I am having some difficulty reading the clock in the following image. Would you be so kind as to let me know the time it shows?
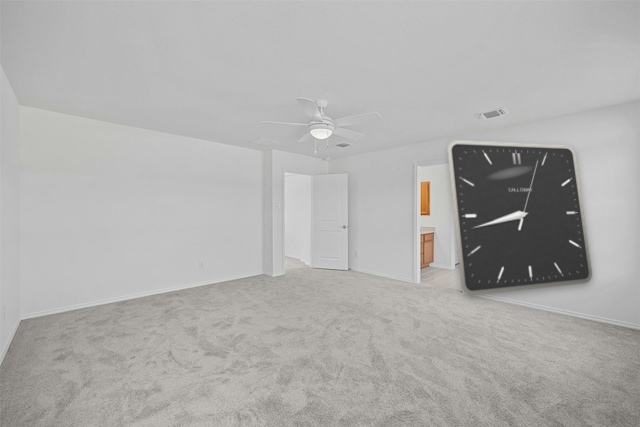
8:43:04
